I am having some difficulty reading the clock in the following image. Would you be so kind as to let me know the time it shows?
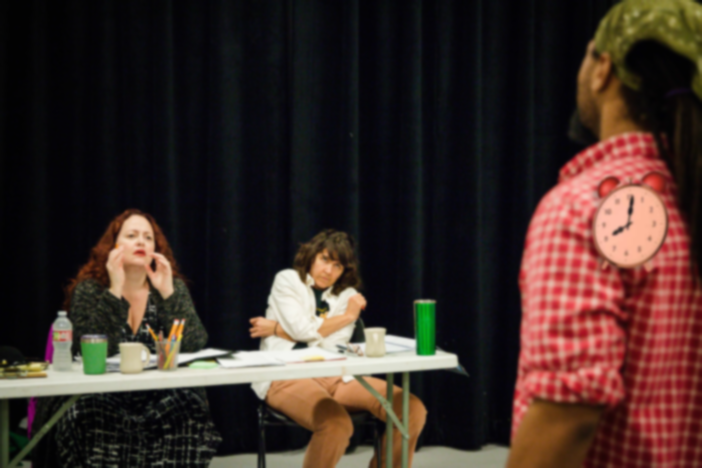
8:01
